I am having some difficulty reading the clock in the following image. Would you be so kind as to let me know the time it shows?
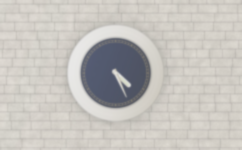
4:26
